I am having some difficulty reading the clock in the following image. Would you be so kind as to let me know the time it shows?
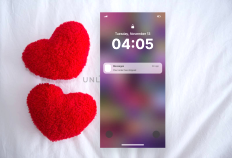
4:05
